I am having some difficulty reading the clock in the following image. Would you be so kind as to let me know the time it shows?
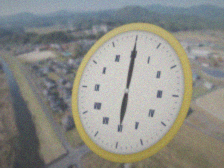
6:00
